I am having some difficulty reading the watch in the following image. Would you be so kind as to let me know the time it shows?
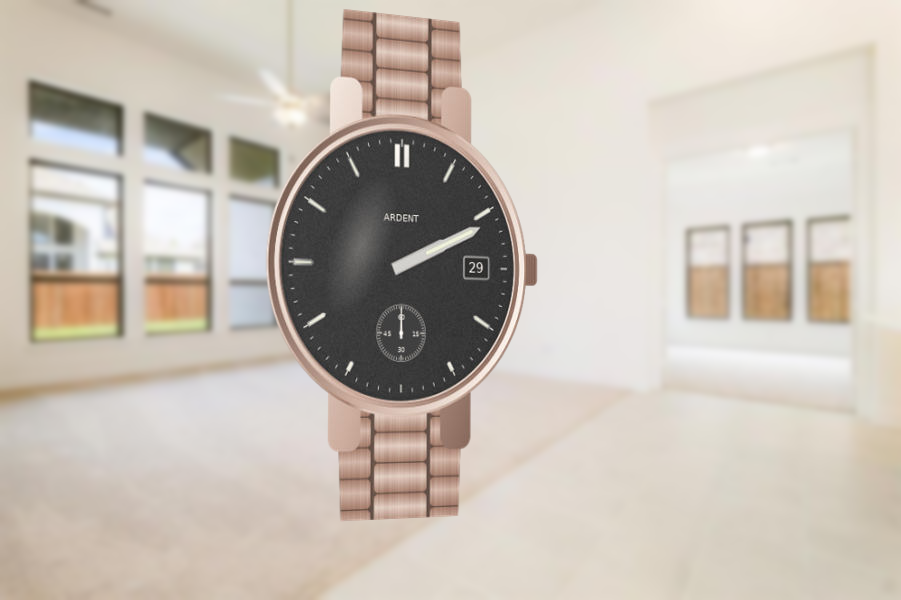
2:11
